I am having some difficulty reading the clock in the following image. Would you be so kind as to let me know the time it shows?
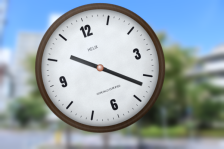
10:22
